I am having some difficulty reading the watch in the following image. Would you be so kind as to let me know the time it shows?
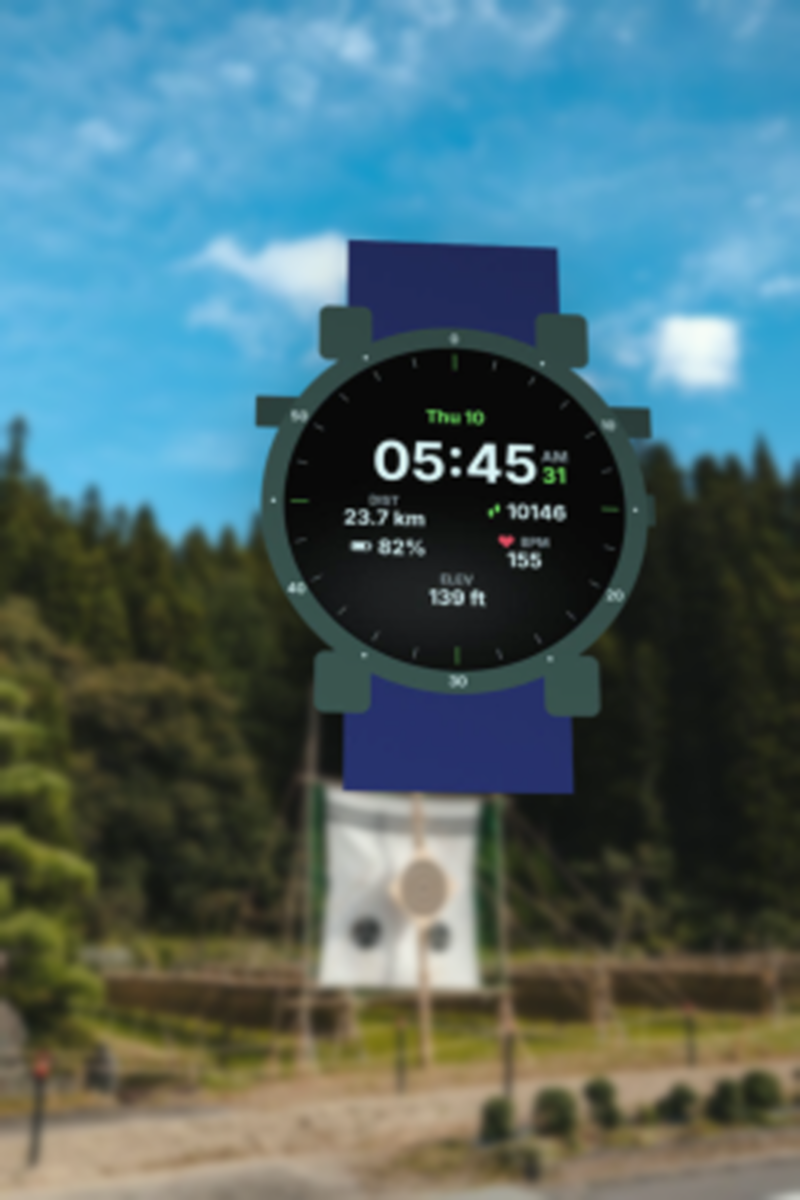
5:45
